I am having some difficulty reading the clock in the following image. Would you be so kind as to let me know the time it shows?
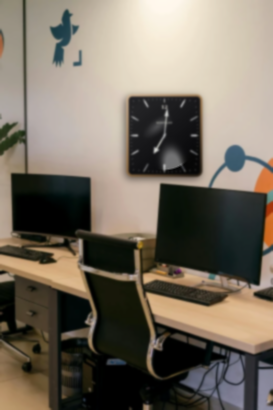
7:01
